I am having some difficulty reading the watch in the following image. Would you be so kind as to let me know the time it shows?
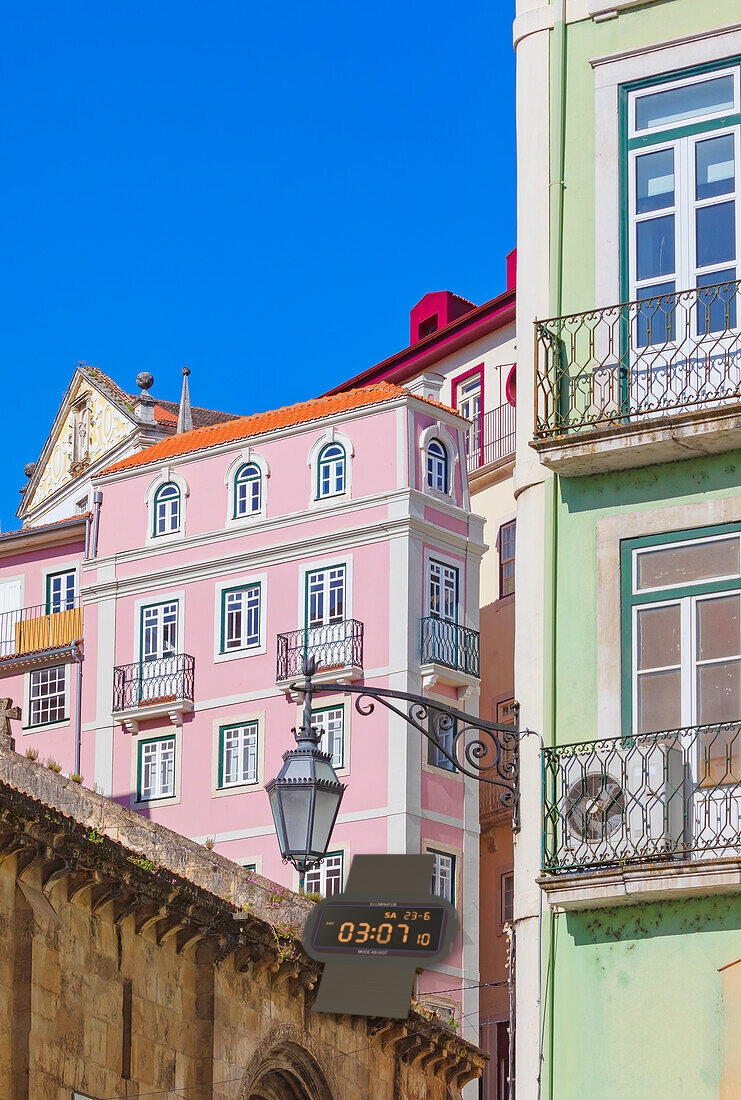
3:07:10
